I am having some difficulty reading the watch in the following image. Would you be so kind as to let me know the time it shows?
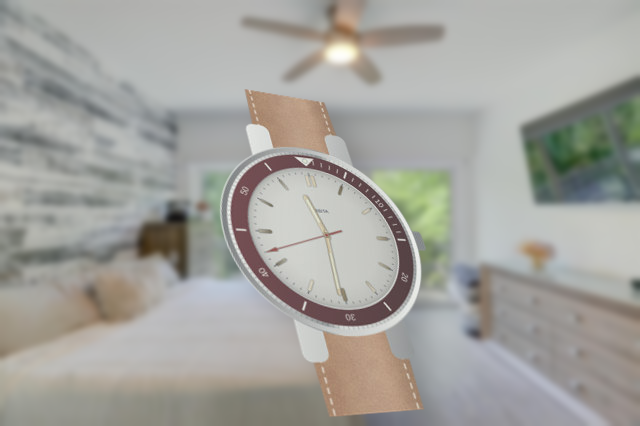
11:30:42
